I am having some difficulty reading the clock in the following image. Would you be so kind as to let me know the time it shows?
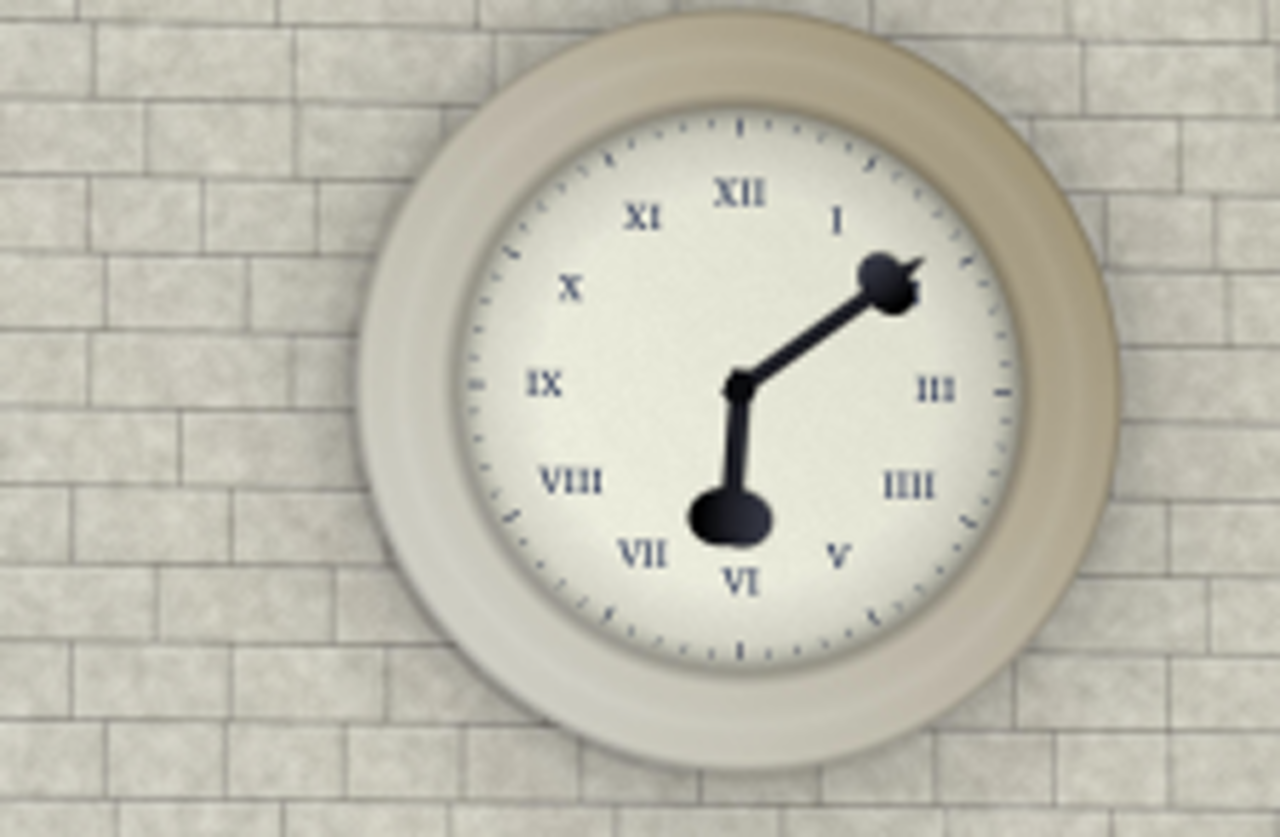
6:09
